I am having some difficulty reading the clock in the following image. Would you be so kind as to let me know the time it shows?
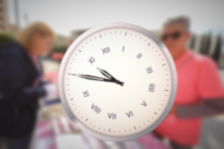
10:50
